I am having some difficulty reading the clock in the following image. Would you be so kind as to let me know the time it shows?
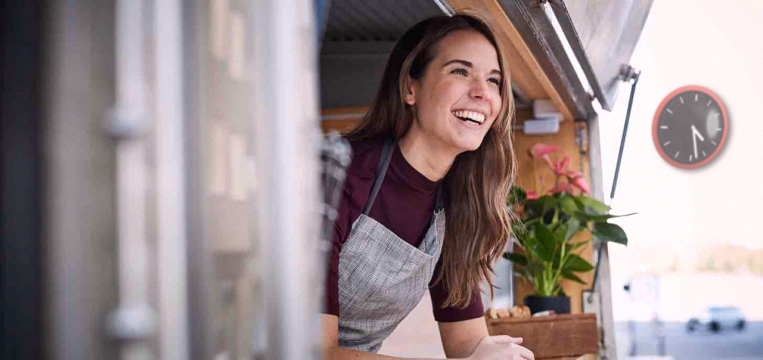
4:28
